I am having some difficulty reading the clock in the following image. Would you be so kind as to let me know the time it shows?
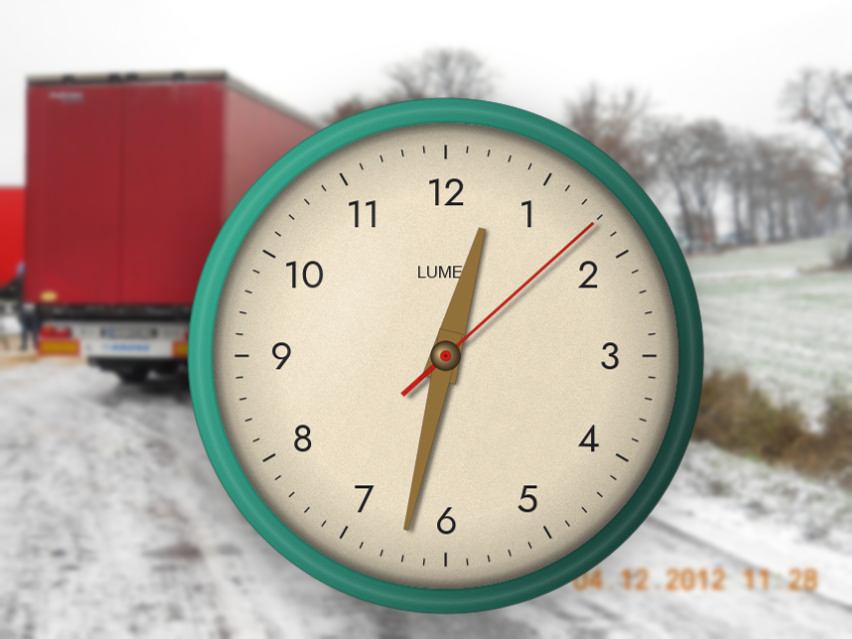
12:32:08
